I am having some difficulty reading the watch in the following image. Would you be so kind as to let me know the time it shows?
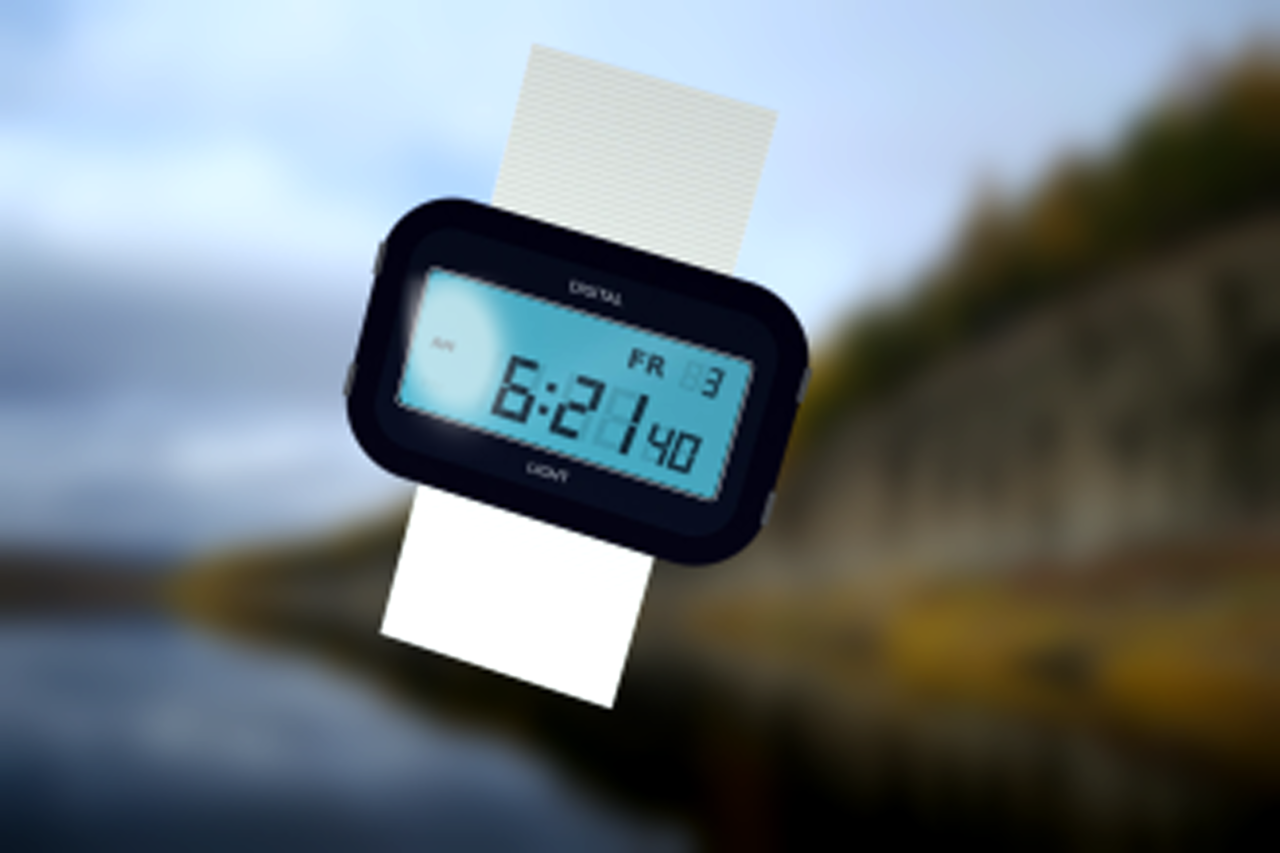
6:21:40
